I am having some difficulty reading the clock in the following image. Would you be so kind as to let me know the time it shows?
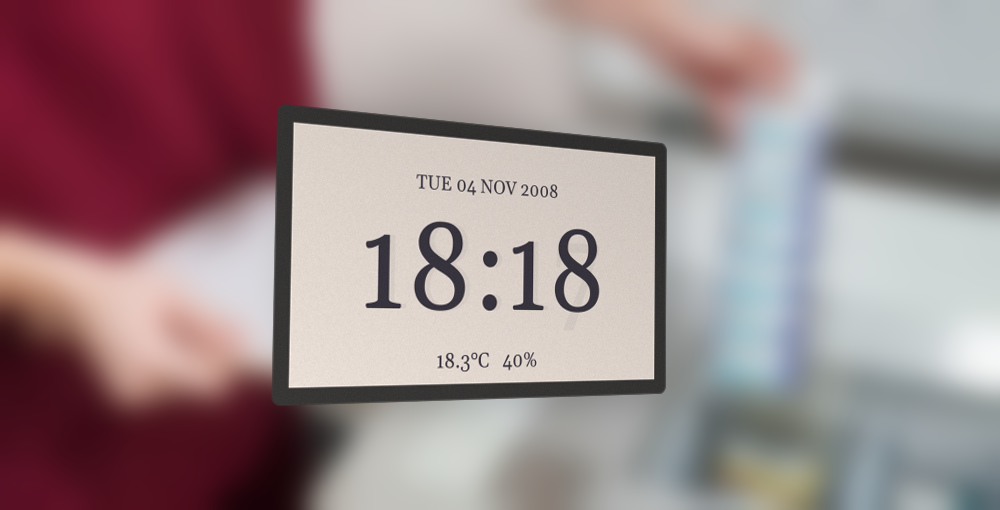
18:18
